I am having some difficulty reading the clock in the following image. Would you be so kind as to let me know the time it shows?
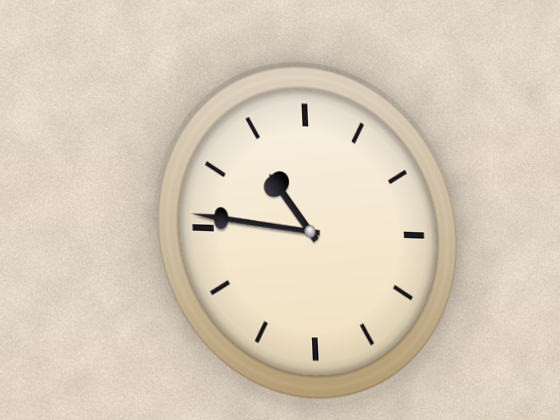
10:46
